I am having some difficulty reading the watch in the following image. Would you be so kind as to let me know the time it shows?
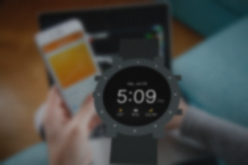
5:09
